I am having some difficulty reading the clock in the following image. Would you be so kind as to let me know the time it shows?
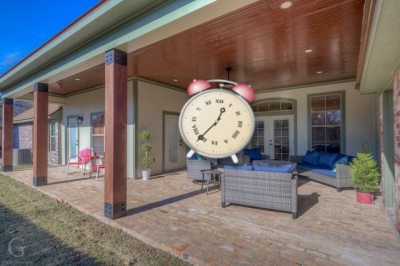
12:36
